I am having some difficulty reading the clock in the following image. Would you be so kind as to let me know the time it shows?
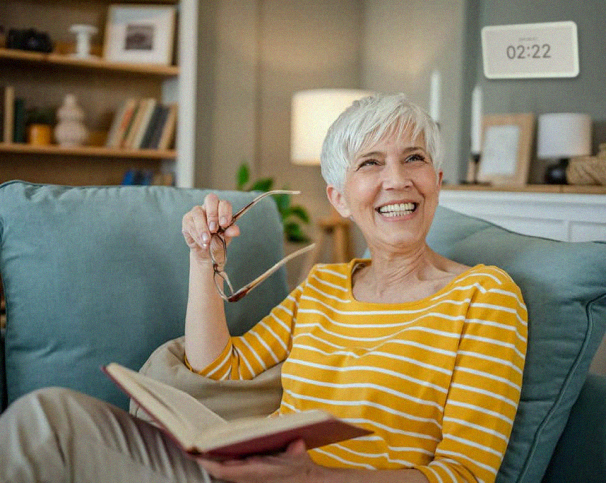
2:22
